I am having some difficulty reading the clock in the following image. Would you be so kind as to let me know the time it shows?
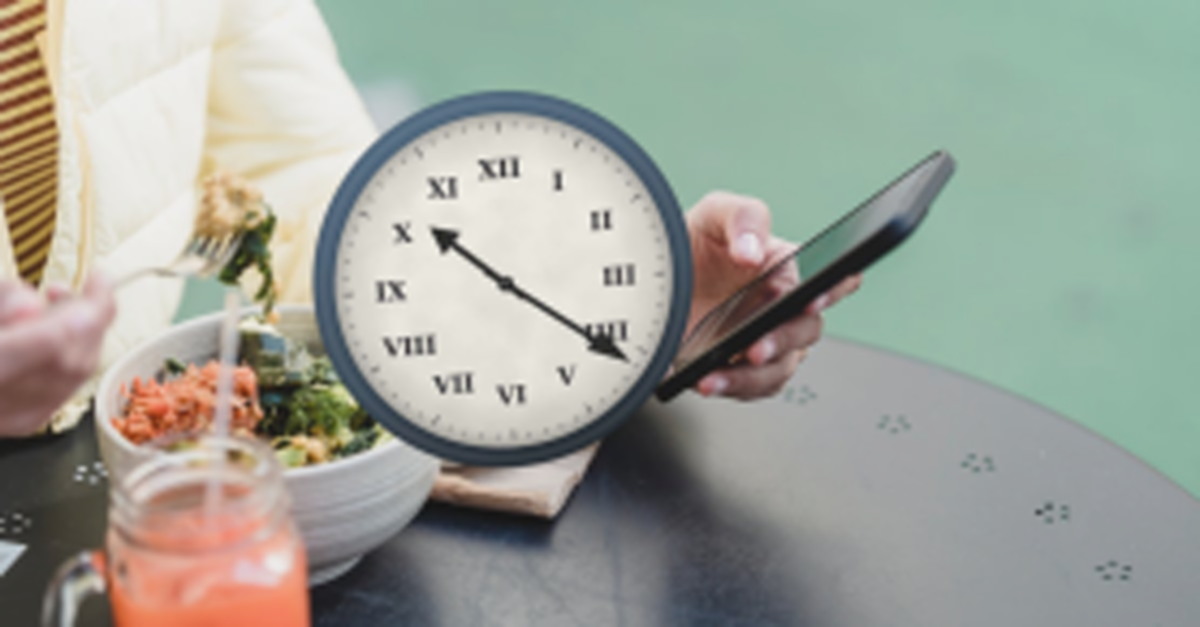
10:21
